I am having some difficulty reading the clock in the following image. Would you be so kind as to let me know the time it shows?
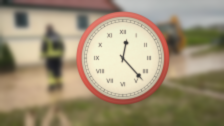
12:23
